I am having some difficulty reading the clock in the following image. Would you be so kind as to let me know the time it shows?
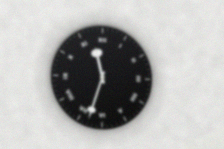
11:33
